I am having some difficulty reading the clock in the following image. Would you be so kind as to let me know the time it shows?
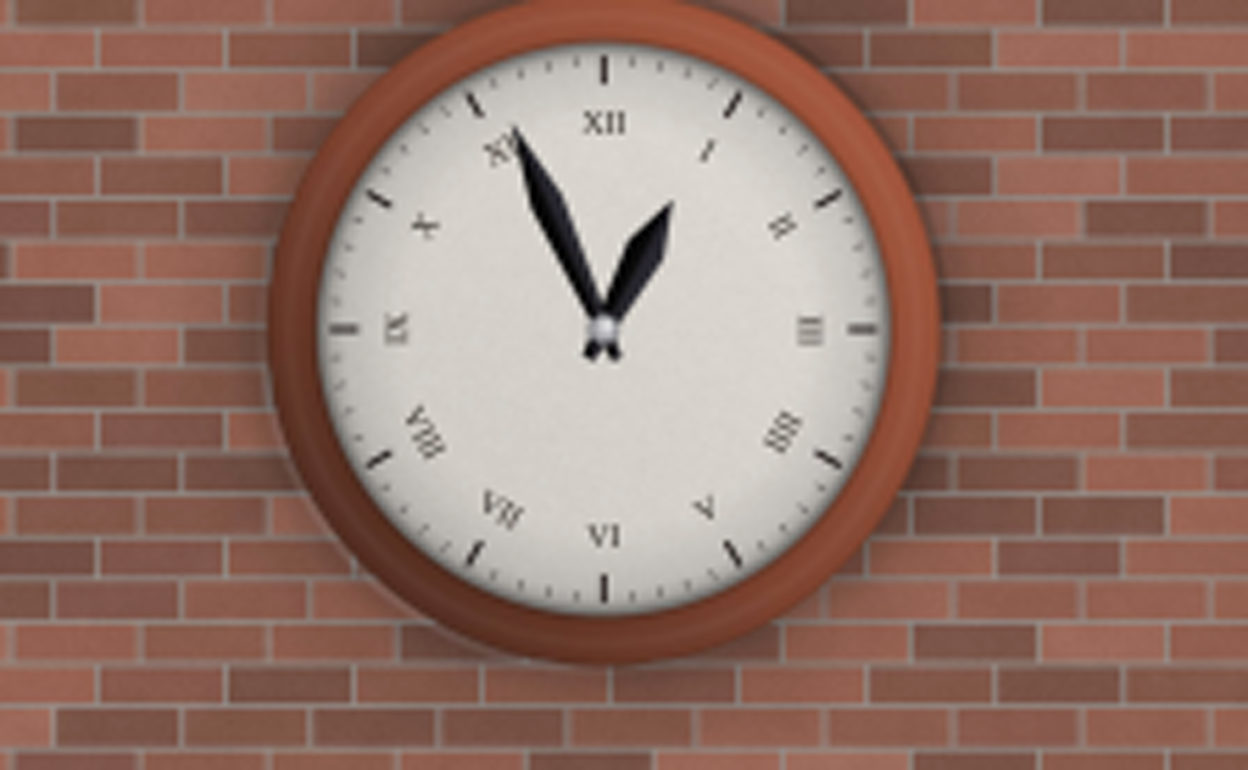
12:56
